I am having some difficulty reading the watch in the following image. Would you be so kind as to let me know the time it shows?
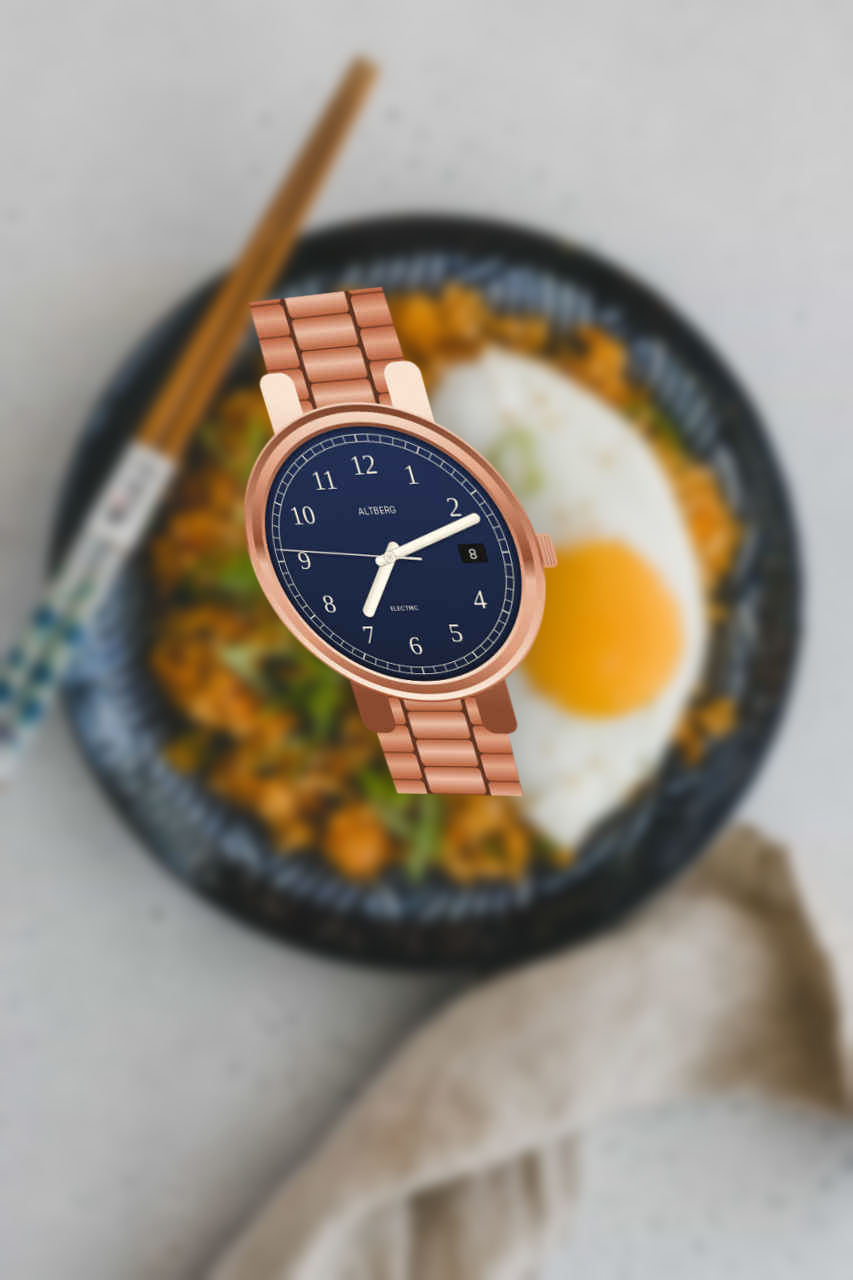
7:11:46
